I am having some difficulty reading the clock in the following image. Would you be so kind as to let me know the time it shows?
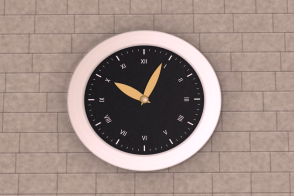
10:04
